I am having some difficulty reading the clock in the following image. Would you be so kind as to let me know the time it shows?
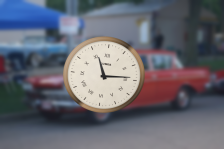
11:14
